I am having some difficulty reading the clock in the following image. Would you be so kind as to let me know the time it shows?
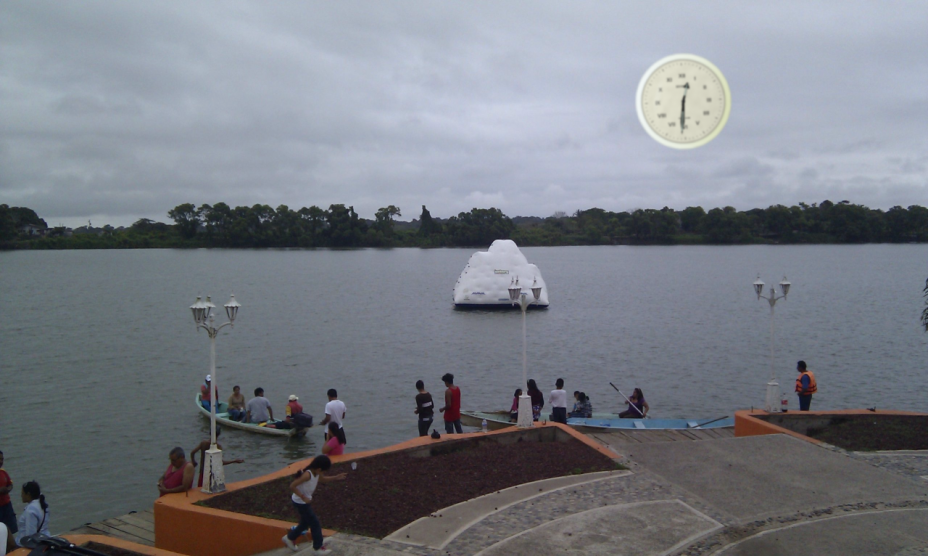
12:31
